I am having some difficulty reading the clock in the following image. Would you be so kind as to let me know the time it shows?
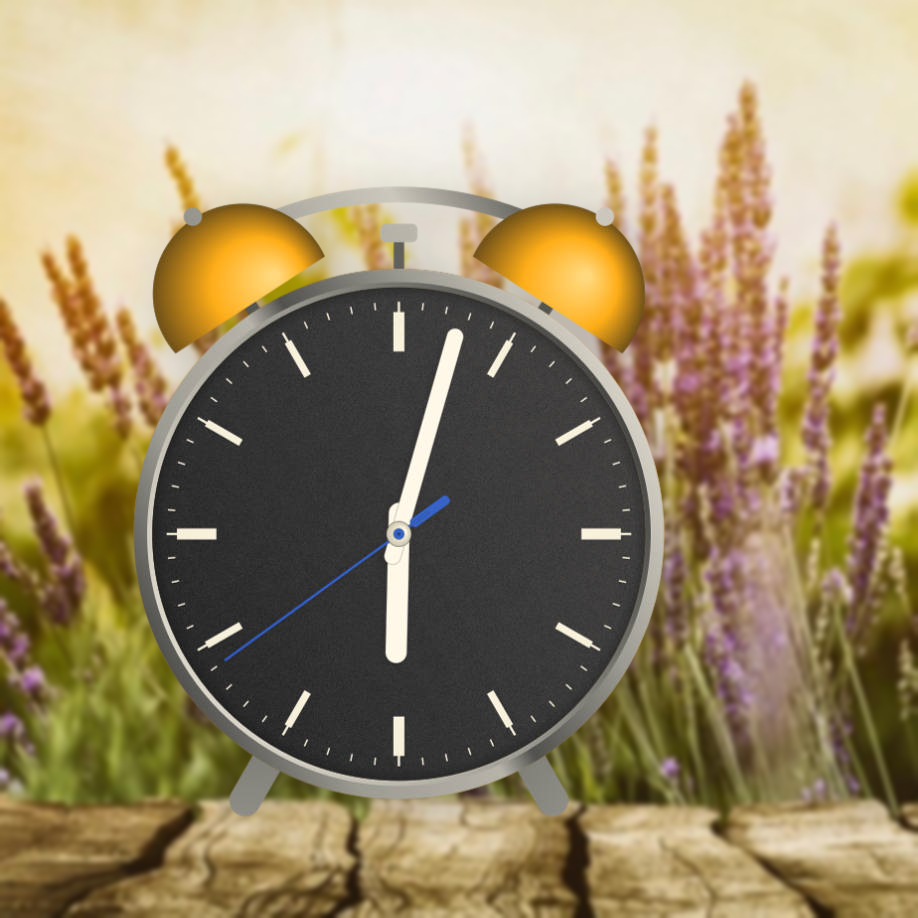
6:02:39
